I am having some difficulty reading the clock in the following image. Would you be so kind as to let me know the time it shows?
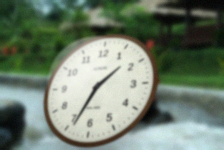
1:34
